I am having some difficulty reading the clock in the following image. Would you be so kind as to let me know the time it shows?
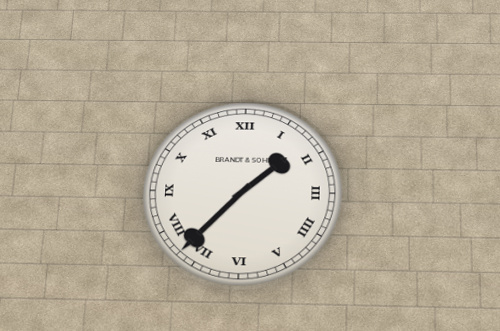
1:37
